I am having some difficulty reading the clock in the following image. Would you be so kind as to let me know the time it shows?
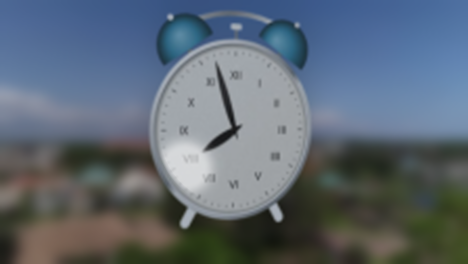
7:57
